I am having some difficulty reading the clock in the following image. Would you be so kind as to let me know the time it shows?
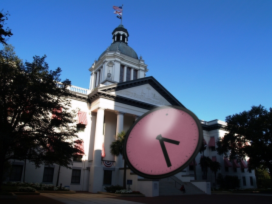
3:25
